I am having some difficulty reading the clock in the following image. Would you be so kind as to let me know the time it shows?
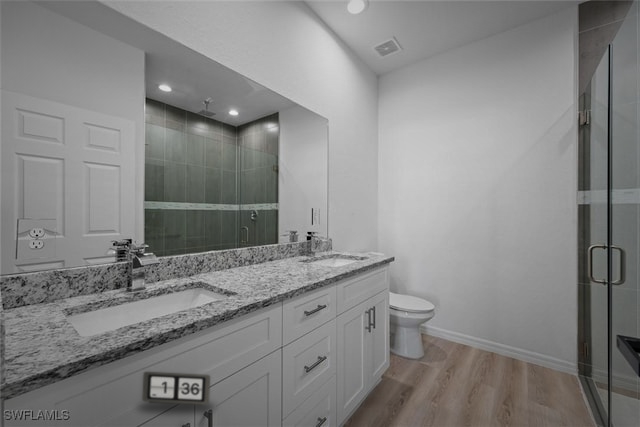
1:36
